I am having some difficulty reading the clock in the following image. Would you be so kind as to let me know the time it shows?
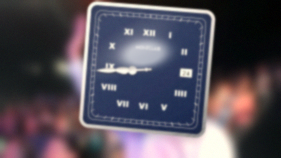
8:44
